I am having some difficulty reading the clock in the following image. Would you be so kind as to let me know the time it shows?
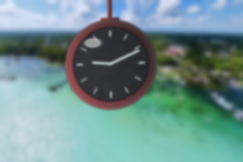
9:11
